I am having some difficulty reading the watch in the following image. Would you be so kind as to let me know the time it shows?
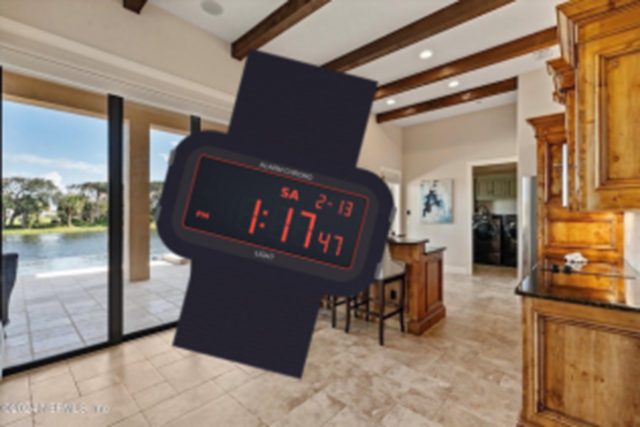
1:17:47
